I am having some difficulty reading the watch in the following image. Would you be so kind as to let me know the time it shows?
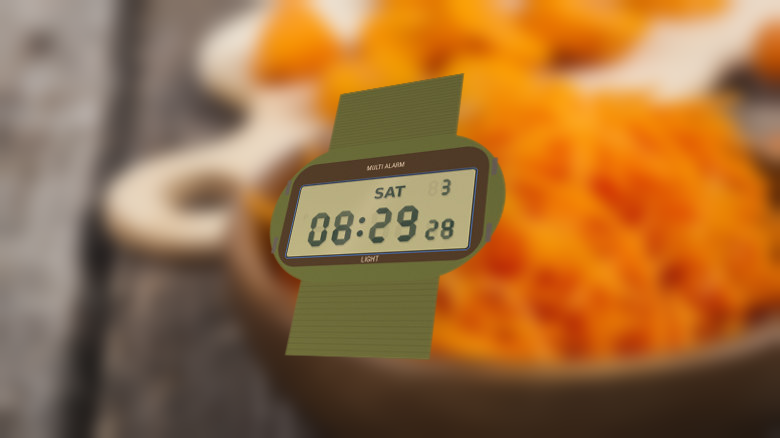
8:29:28
